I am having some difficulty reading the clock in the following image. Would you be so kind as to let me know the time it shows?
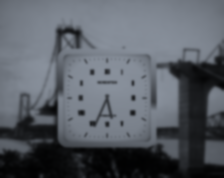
5:34
